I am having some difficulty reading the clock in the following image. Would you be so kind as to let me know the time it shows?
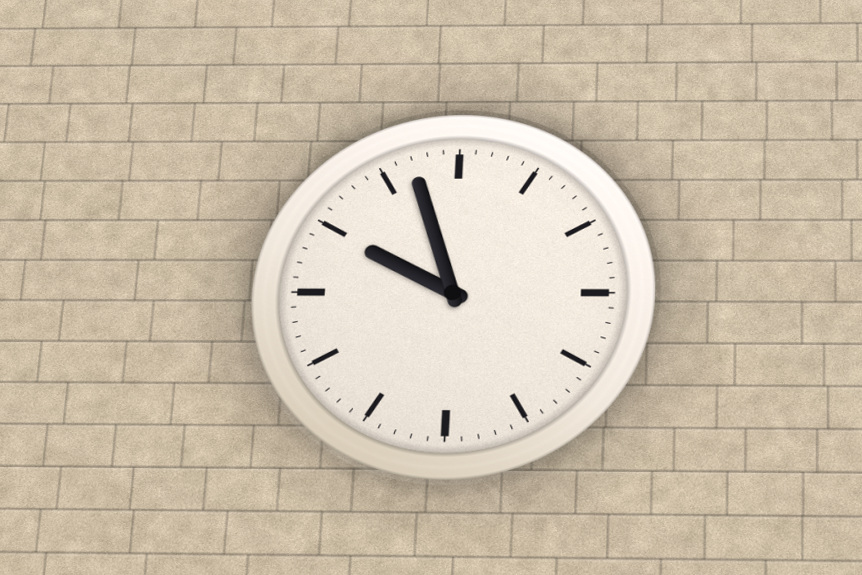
9:57
